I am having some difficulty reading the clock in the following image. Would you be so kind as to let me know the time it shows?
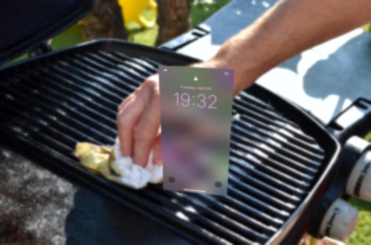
19:32
